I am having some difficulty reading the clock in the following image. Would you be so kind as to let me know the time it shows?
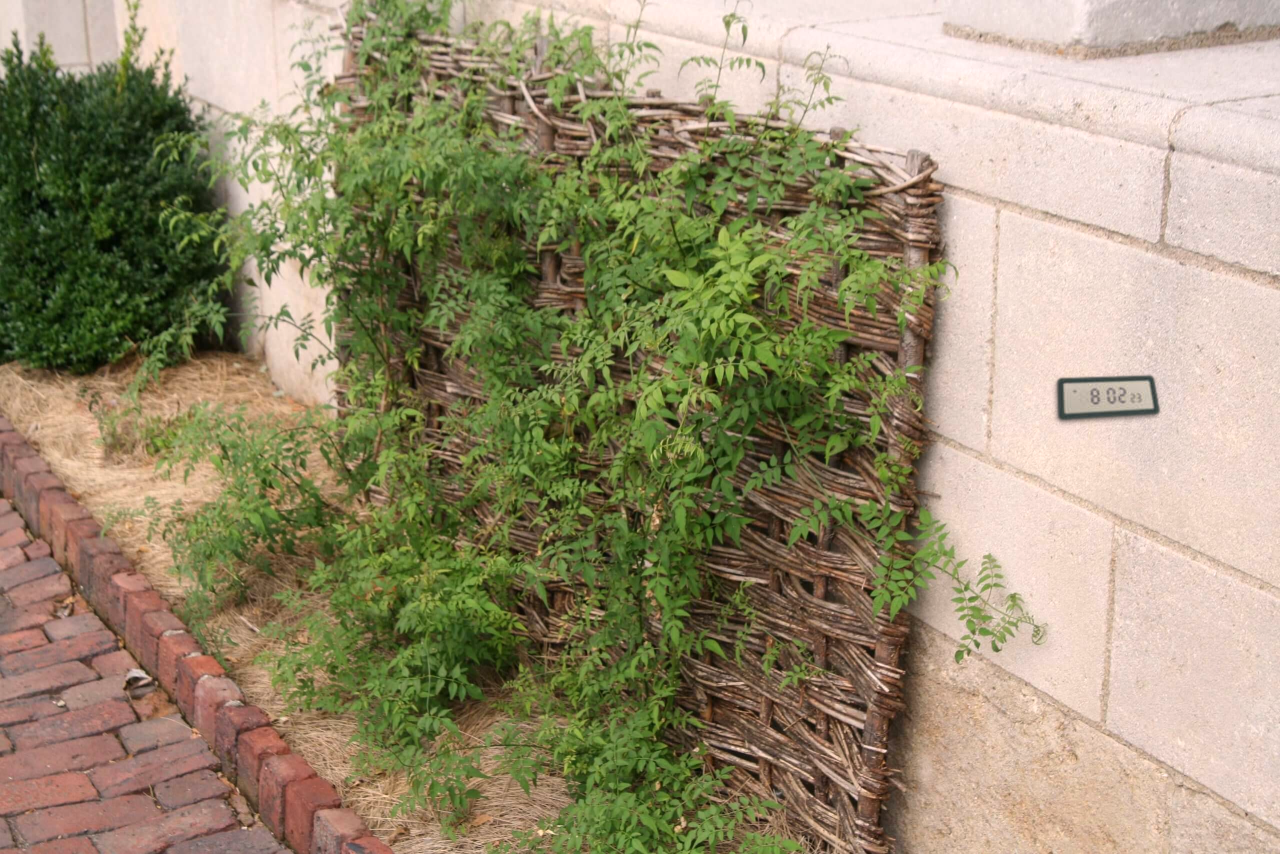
8:02
